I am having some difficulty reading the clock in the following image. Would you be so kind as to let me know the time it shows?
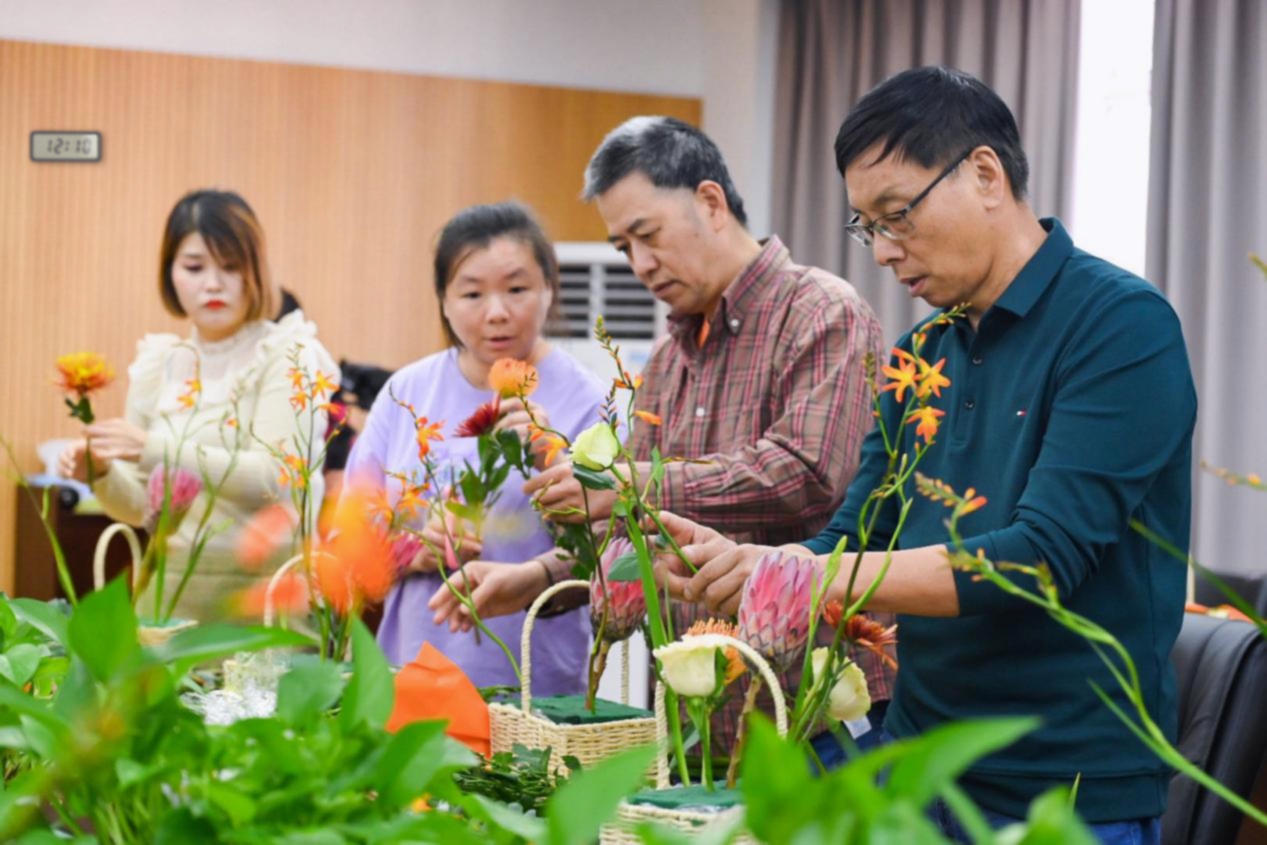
12:10
